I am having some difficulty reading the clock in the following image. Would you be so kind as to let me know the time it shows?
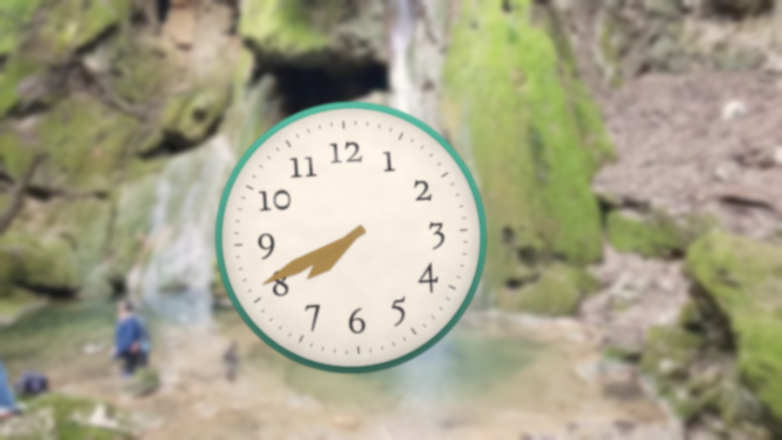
7:41
